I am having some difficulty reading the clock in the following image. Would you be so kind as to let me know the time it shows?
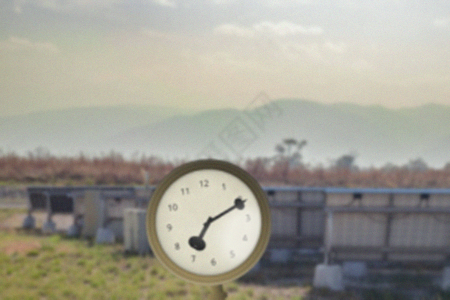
7:11
